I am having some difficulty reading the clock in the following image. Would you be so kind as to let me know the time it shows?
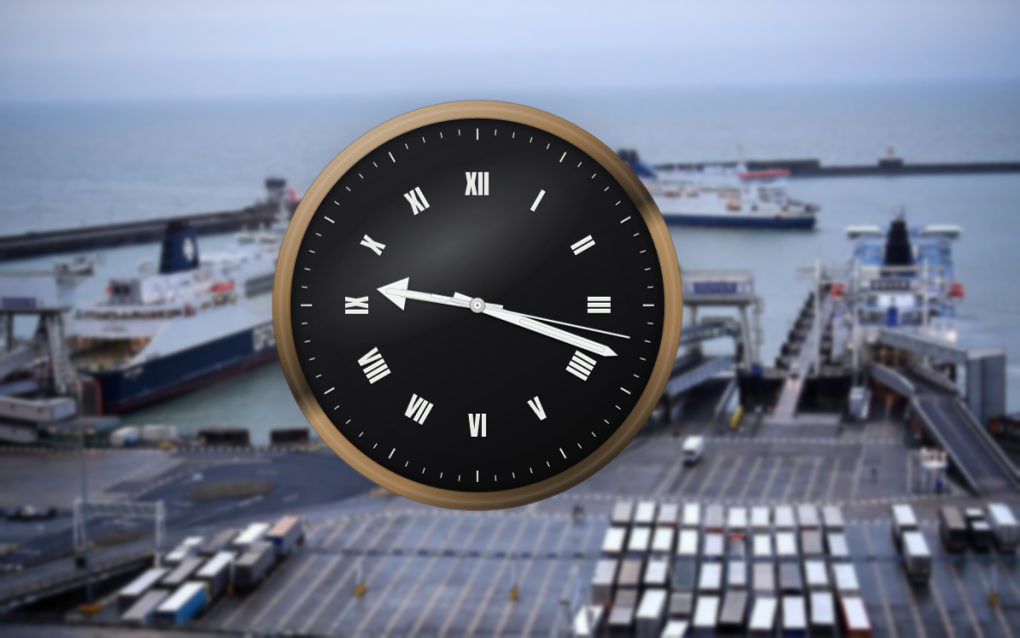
9:18:17
